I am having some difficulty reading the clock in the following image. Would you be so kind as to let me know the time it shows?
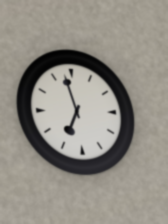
6:58
